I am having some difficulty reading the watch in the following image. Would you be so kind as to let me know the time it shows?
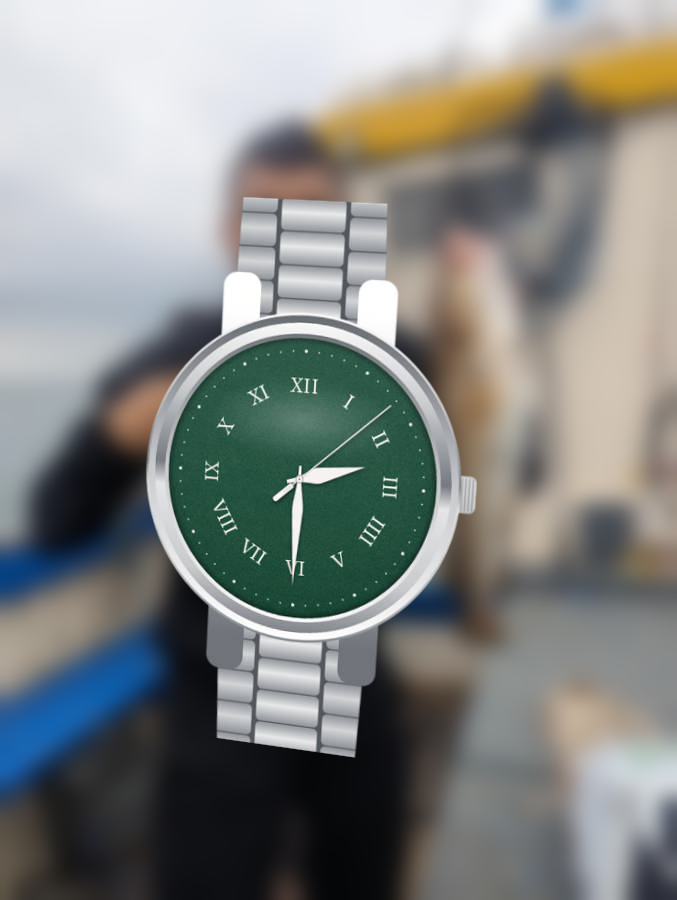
2:30:08
